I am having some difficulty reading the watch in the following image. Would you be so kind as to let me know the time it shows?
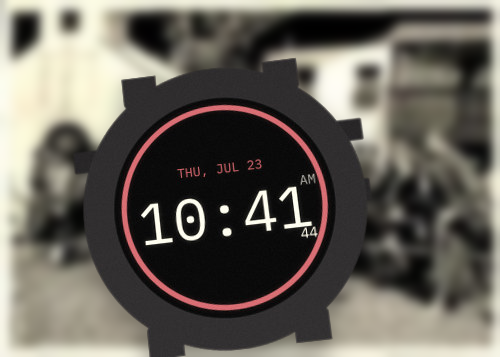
10:41:44
